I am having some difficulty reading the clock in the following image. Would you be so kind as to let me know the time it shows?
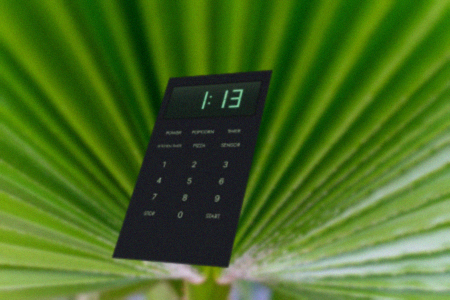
1:13
